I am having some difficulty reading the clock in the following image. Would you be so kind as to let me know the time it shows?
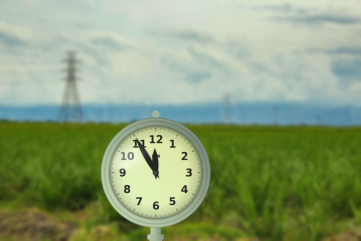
11:55
